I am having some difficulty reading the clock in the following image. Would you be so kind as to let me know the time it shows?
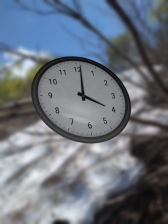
4:01
